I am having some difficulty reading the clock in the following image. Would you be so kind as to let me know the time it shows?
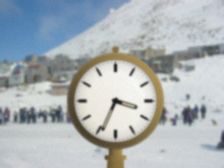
3:34
